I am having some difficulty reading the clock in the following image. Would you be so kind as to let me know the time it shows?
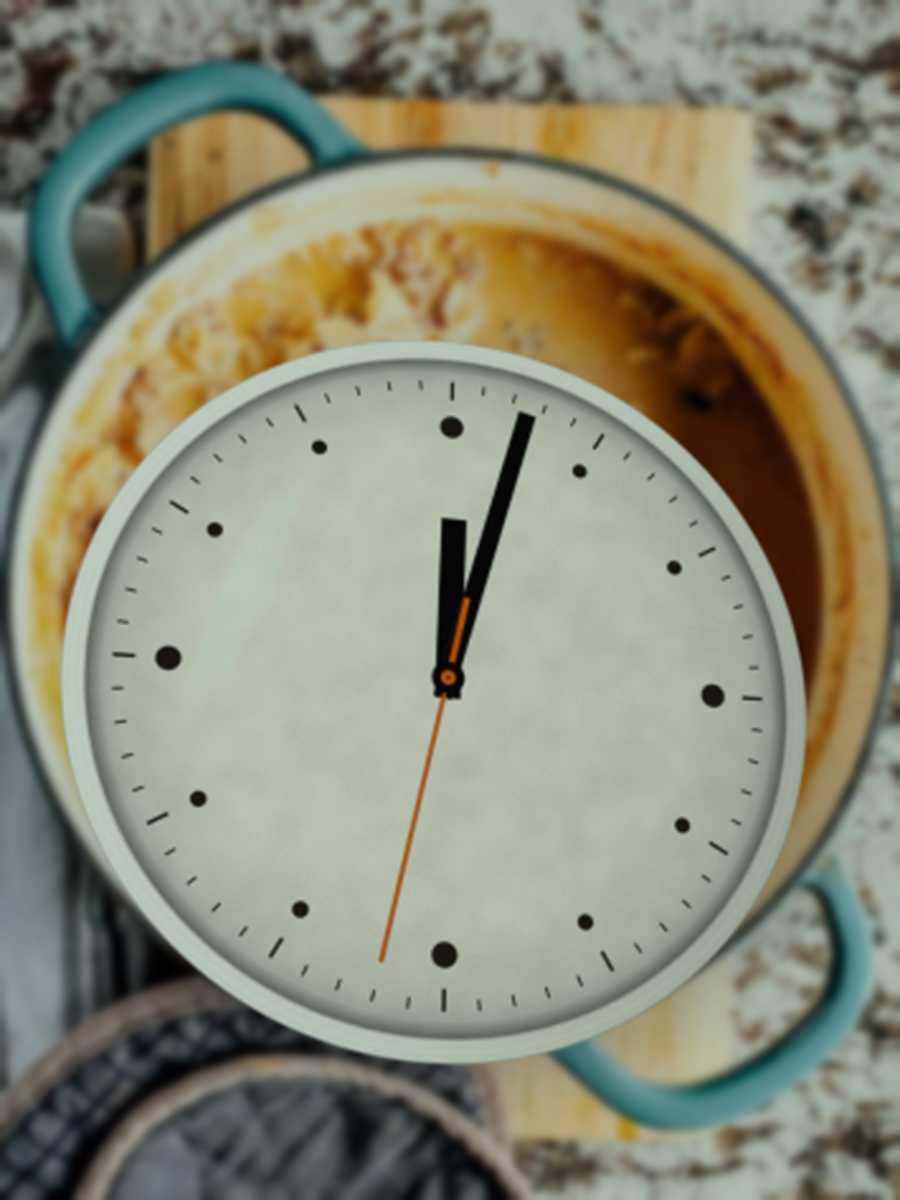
12:02:32
